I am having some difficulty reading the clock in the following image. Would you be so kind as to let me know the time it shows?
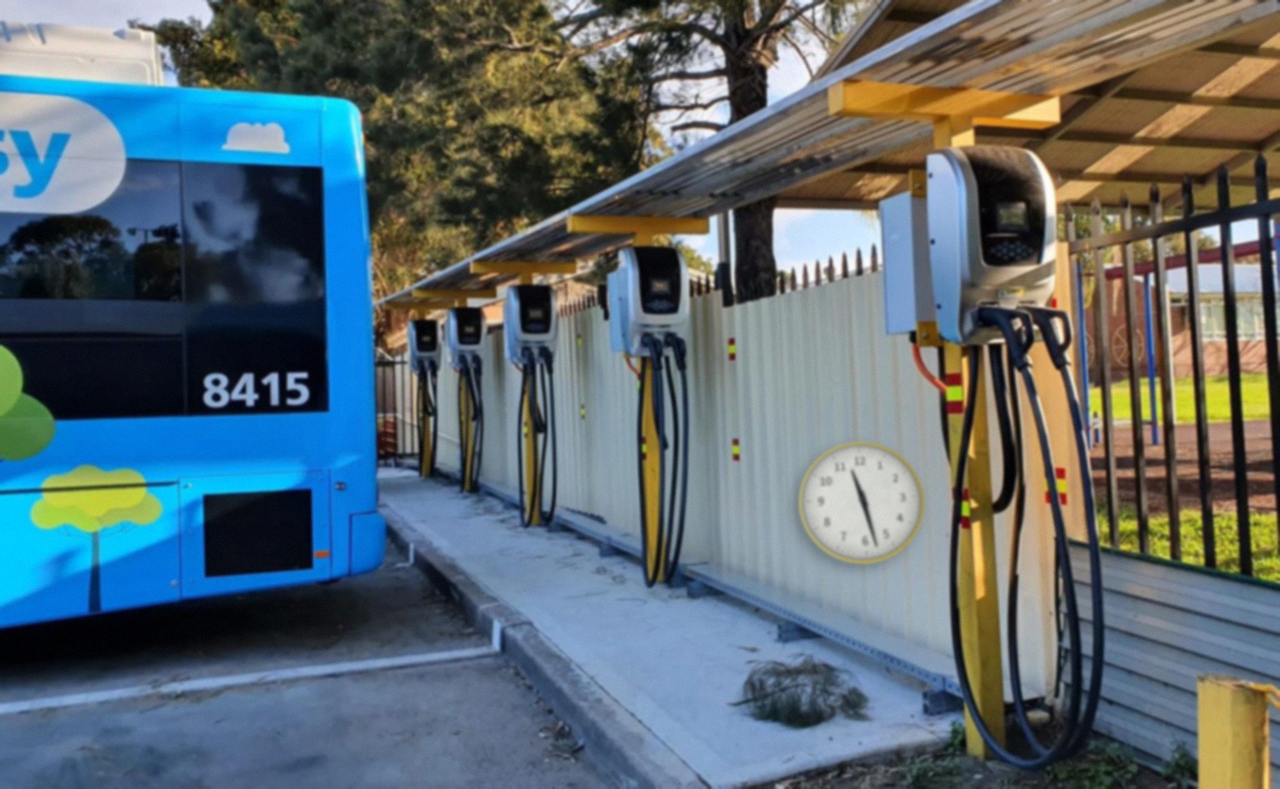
11:28
